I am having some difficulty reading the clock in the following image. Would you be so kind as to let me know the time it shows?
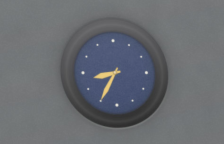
8:35
